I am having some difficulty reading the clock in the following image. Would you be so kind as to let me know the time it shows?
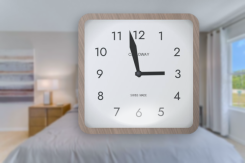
2:58
